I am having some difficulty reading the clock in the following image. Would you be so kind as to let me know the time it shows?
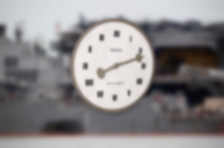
8:12
